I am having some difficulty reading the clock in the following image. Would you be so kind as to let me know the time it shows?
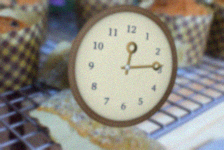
12:14
